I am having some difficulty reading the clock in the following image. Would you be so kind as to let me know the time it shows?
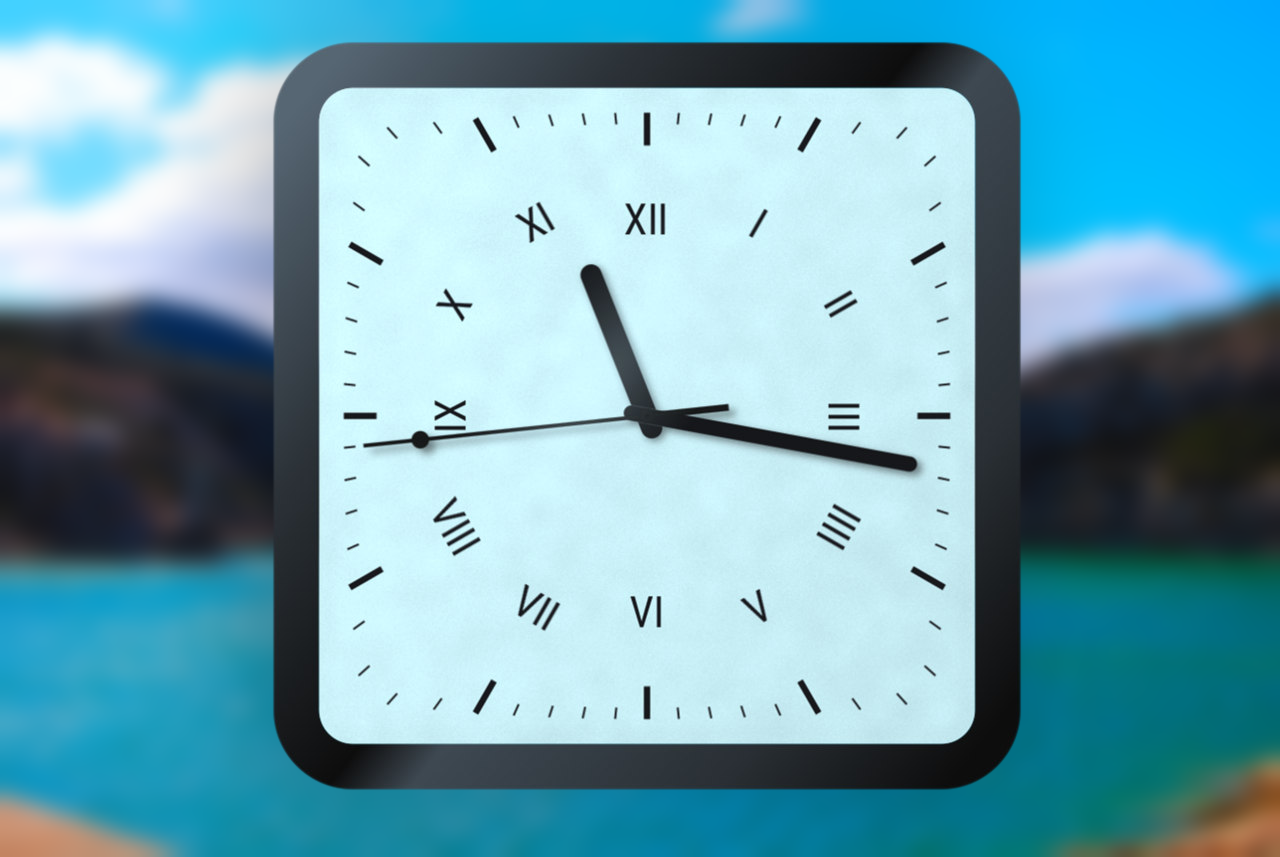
11:16:44
